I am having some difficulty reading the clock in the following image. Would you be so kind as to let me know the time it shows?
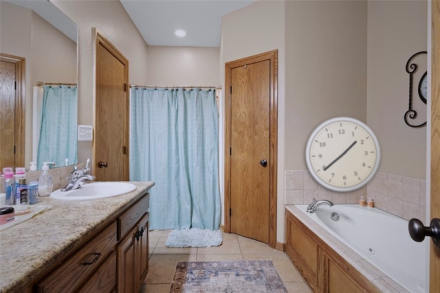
1:39
